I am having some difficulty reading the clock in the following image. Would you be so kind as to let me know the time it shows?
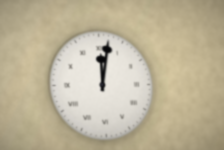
12:02
